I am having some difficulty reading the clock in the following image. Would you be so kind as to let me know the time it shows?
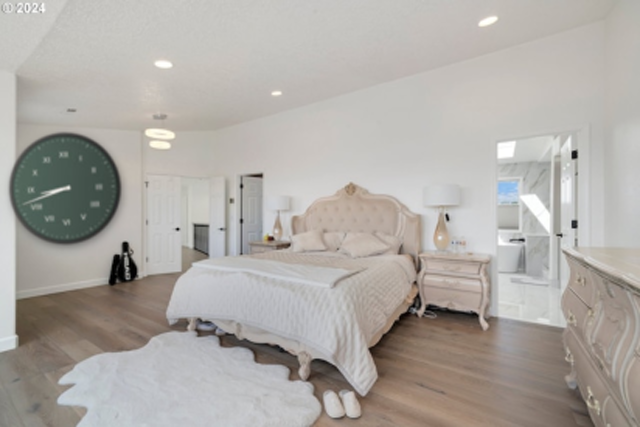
8:42
